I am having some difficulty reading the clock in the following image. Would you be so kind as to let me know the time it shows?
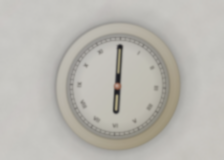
6:00
